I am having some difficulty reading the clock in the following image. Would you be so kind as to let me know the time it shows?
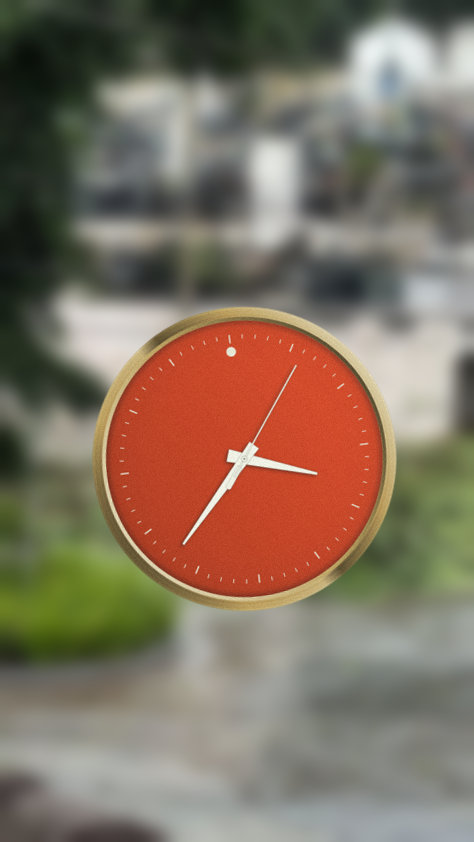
3:37:06
